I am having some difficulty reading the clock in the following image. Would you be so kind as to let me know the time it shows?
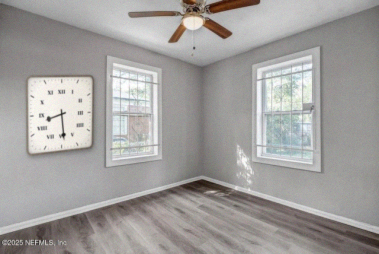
8:29
